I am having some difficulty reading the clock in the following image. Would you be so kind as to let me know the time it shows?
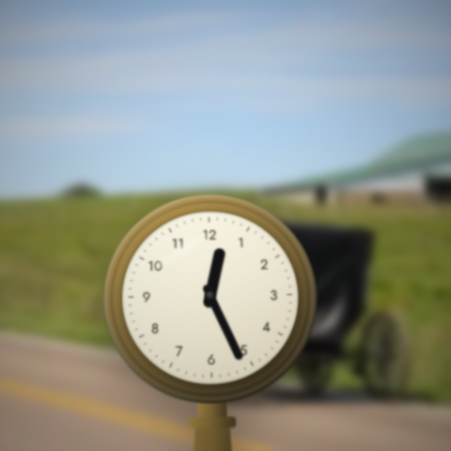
12:26
